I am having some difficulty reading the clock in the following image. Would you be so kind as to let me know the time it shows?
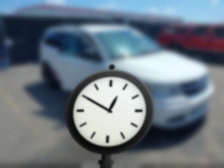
12:50
